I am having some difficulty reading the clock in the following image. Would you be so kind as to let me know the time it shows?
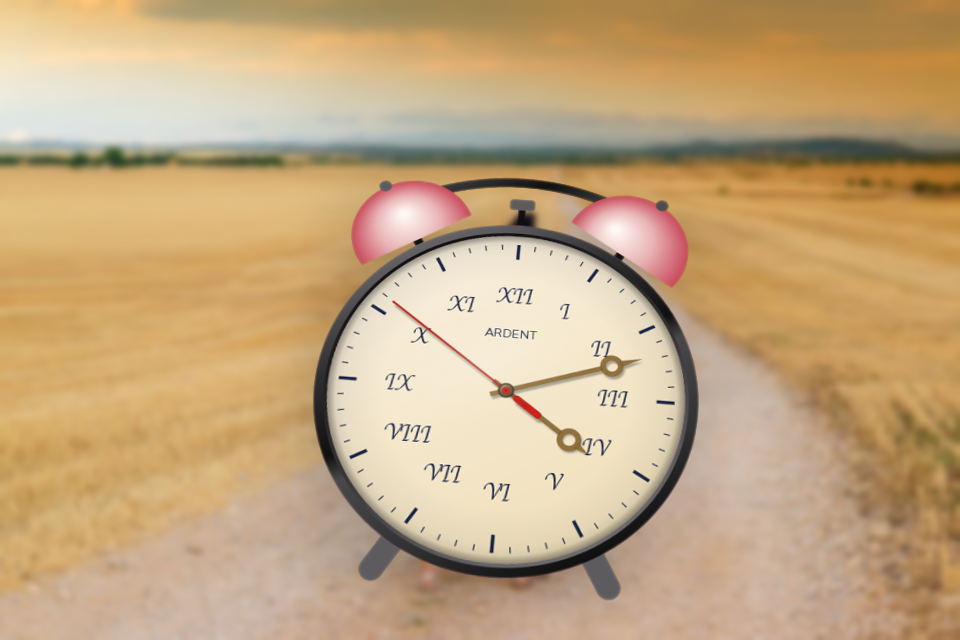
4:11:51
